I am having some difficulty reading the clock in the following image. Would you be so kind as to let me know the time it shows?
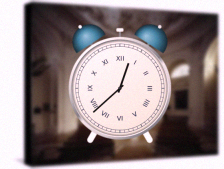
12:38
